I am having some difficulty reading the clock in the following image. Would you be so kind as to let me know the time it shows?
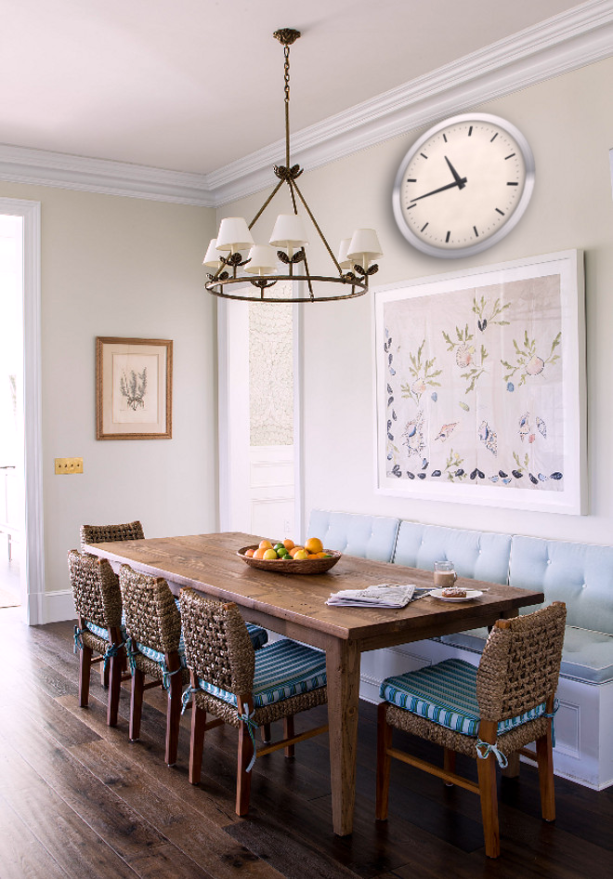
10:41
